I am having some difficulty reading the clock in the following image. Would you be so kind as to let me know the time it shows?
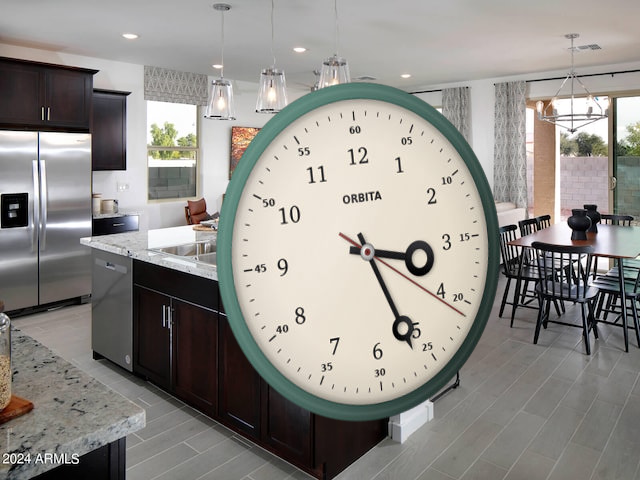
3:26:21
